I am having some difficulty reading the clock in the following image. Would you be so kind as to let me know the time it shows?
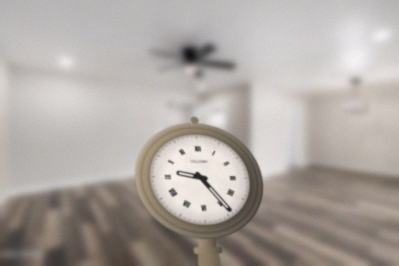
9:24
